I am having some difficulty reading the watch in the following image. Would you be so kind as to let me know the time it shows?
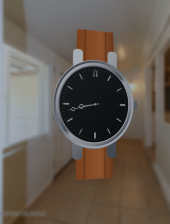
8:43
